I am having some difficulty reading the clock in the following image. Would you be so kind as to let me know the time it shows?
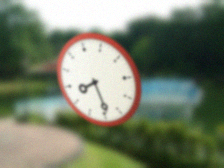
8:29
